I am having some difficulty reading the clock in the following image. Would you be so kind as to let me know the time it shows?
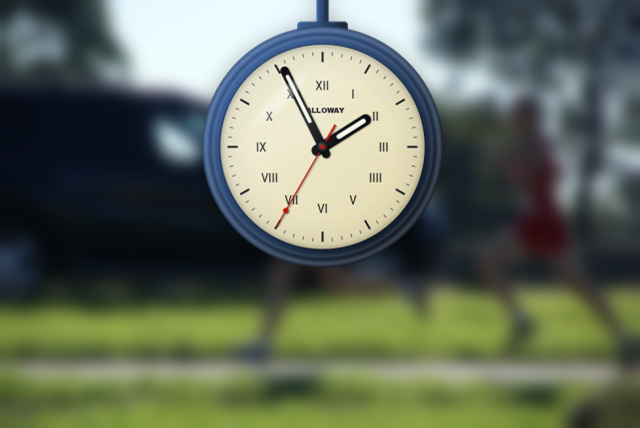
1:55:35
